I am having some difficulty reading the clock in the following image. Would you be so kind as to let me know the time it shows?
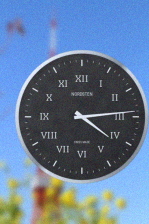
4:14
